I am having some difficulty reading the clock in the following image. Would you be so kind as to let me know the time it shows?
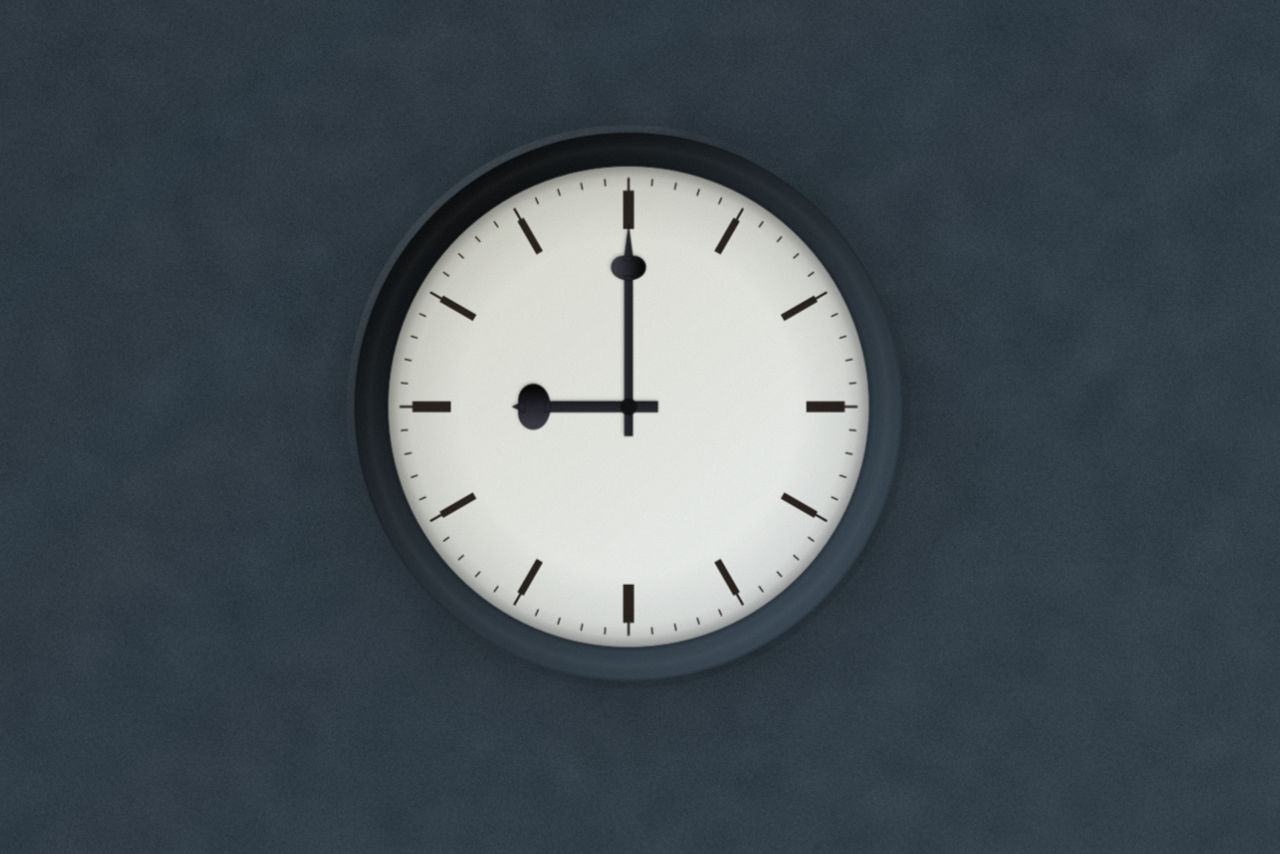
9:00
